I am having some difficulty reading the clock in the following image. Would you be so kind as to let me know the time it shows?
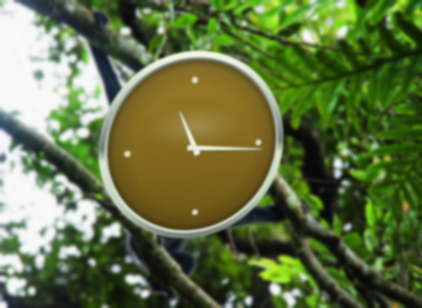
11:16
